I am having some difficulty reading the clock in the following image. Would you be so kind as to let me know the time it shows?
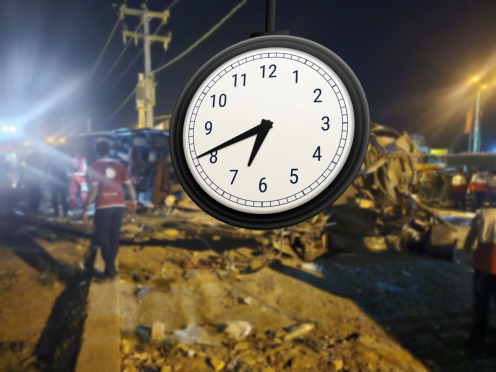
6:41
